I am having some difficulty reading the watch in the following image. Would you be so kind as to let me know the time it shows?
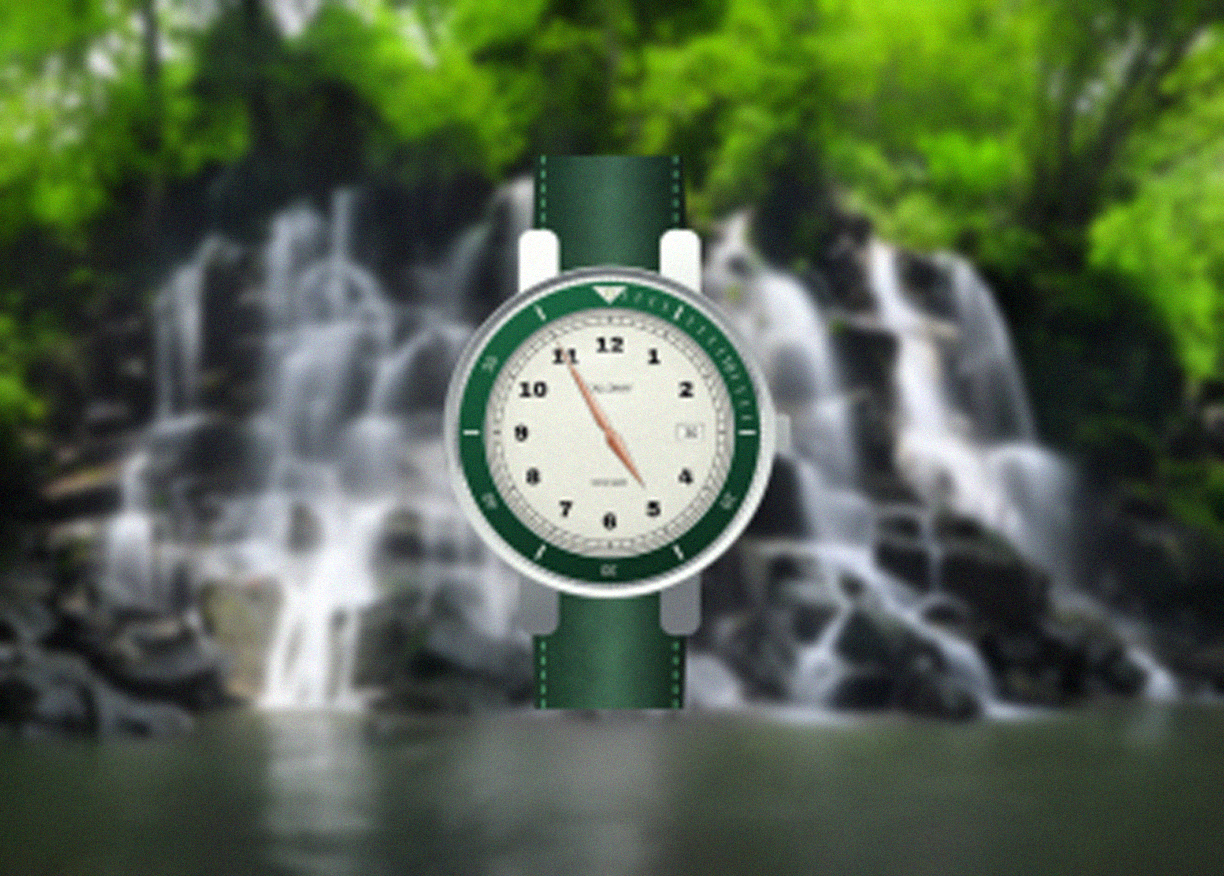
4:55
